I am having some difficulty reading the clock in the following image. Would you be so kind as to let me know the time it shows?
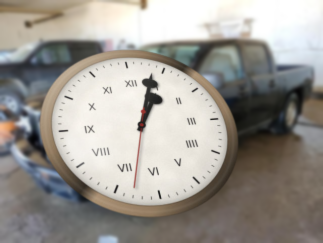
1:03:33
